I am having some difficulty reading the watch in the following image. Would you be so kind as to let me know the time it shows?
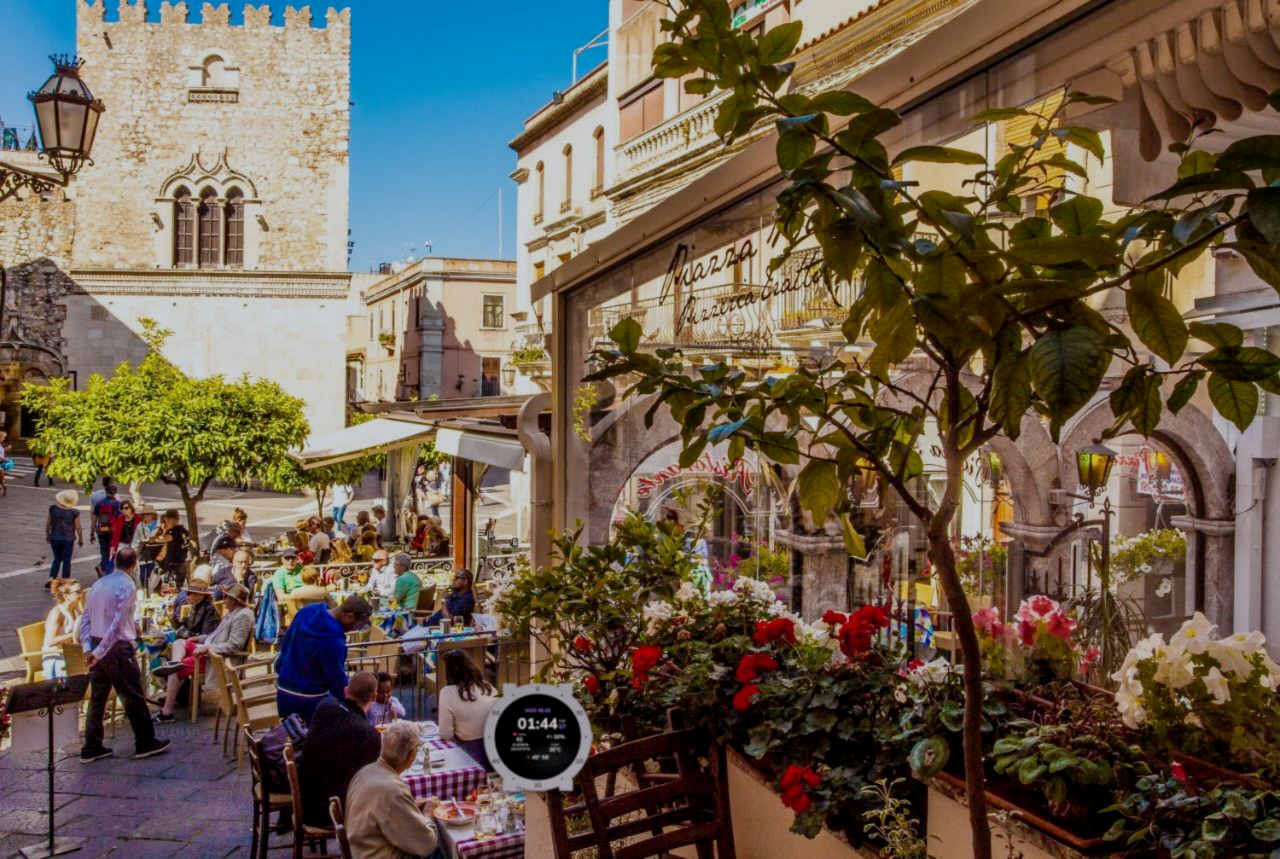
1:44
